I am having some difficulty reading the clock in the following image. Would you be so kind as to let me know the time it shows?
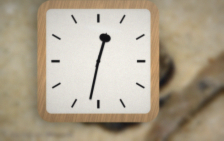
12:32
